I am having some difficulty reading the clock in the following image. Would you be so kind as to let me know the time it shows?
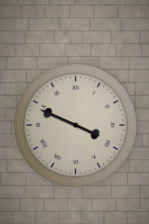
3:49
